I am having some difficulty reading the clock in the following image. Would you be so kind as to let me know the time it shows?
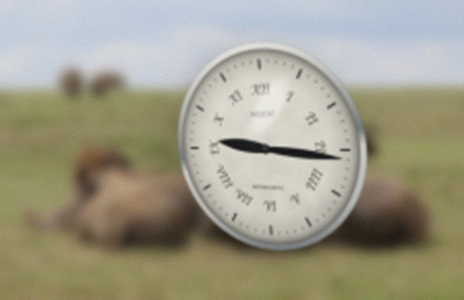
9:16
